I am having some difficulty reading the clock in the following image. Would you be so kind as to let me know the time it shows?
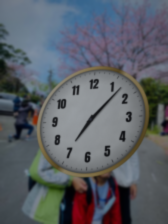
7:07
